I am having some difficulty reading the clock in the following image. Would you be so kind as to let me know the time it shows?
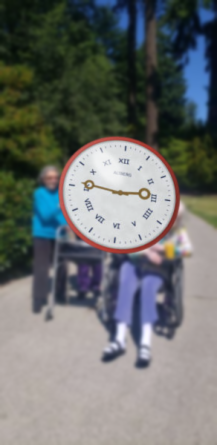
2:46
